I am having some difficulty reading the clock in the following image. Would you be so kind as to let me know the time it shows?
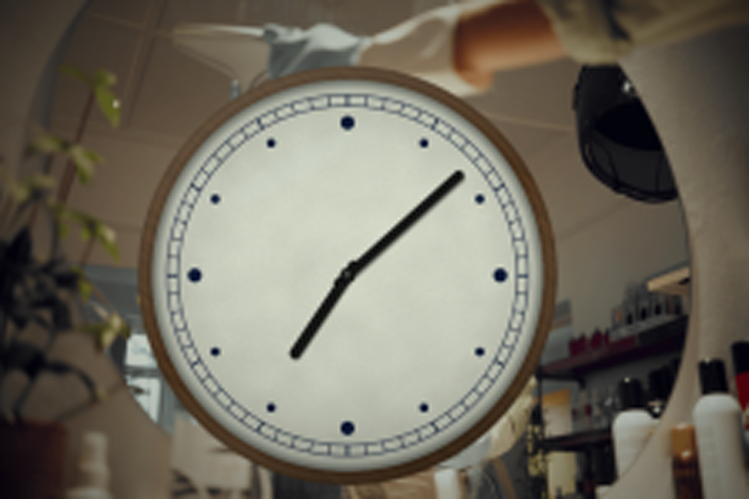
7:08
